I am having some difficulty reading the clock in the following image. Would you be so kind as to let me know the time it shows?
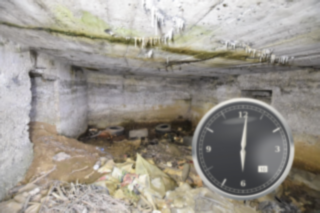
6:01
